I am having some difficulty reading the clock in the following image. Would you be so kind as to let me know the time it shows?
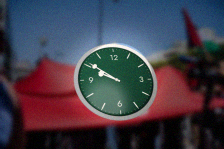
9:51
